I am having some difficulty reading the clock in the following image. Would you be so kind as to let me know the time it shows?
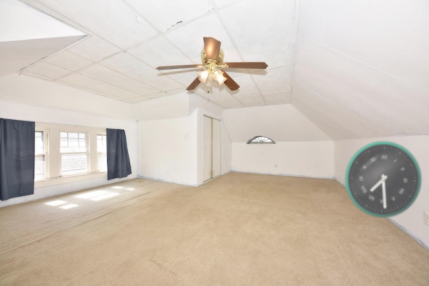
7:29
